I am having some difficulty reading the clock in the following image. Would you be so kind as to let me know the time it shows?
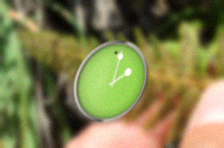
2:02
